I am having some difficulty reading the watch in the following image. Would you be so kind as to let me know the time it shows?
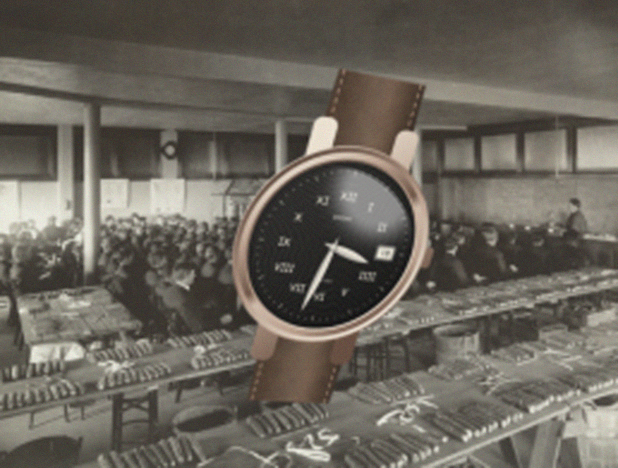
3:32
